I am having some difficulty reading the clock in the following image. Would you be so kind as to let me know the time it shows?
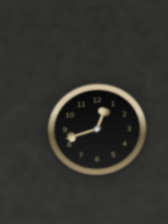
12:42
